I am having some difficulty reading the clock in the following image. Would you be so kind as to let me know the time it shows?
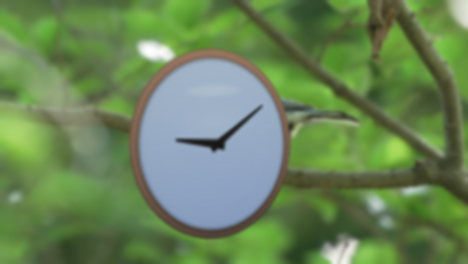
9:09
